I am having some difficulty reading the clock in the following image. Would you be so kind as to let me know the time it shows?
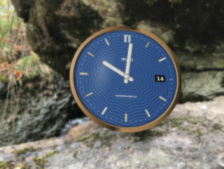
10:01
